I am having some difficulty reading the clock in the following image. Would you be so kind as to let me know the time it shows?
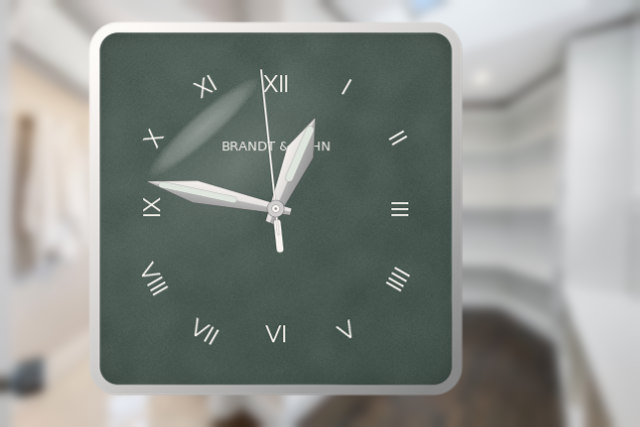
12:46:59
